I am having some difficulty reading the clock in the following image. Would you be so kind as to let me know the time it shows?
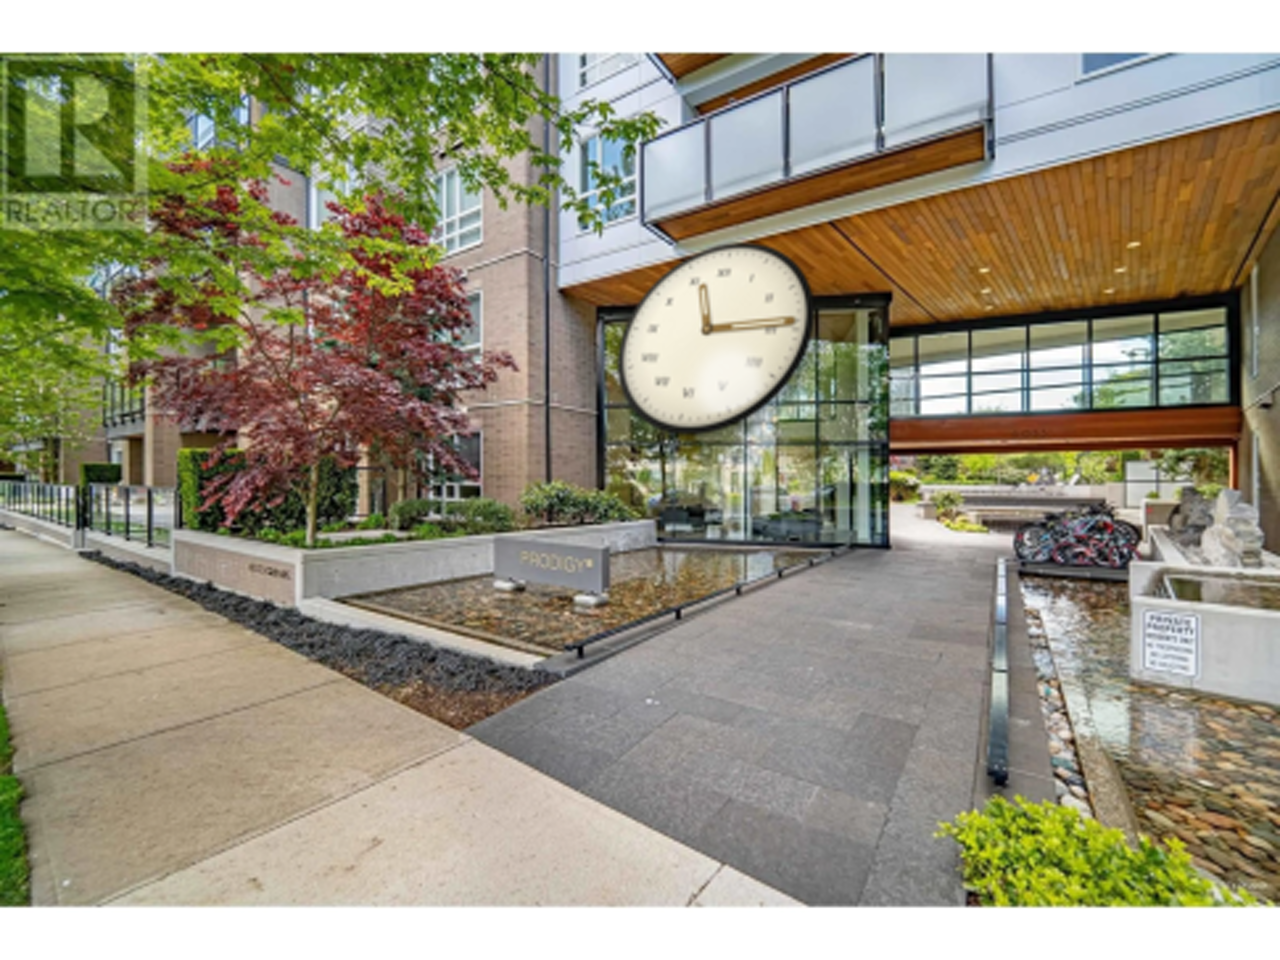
11:14
